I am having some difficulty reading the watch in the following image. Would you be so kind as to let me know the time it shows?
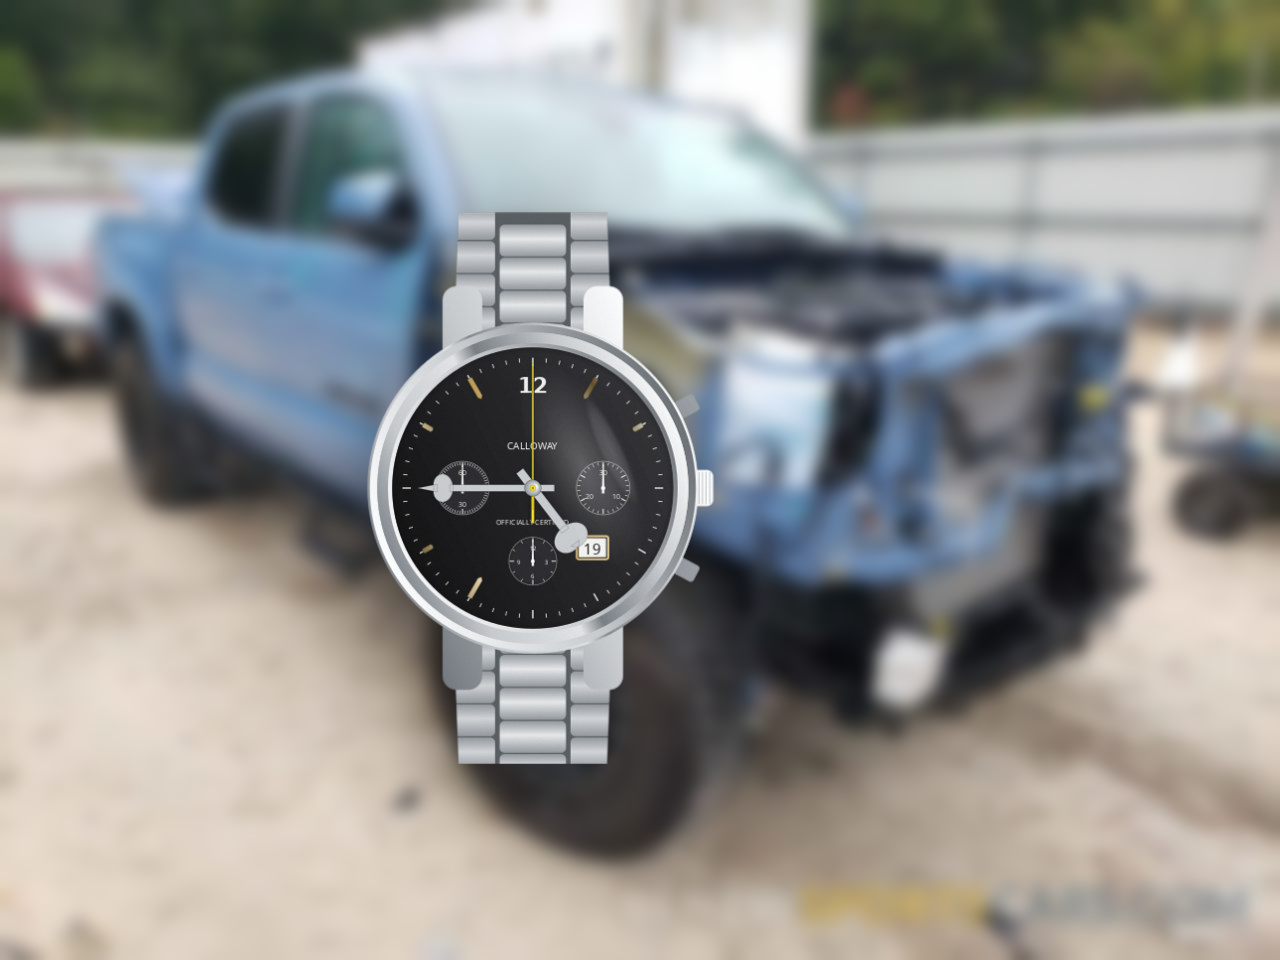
4:45
